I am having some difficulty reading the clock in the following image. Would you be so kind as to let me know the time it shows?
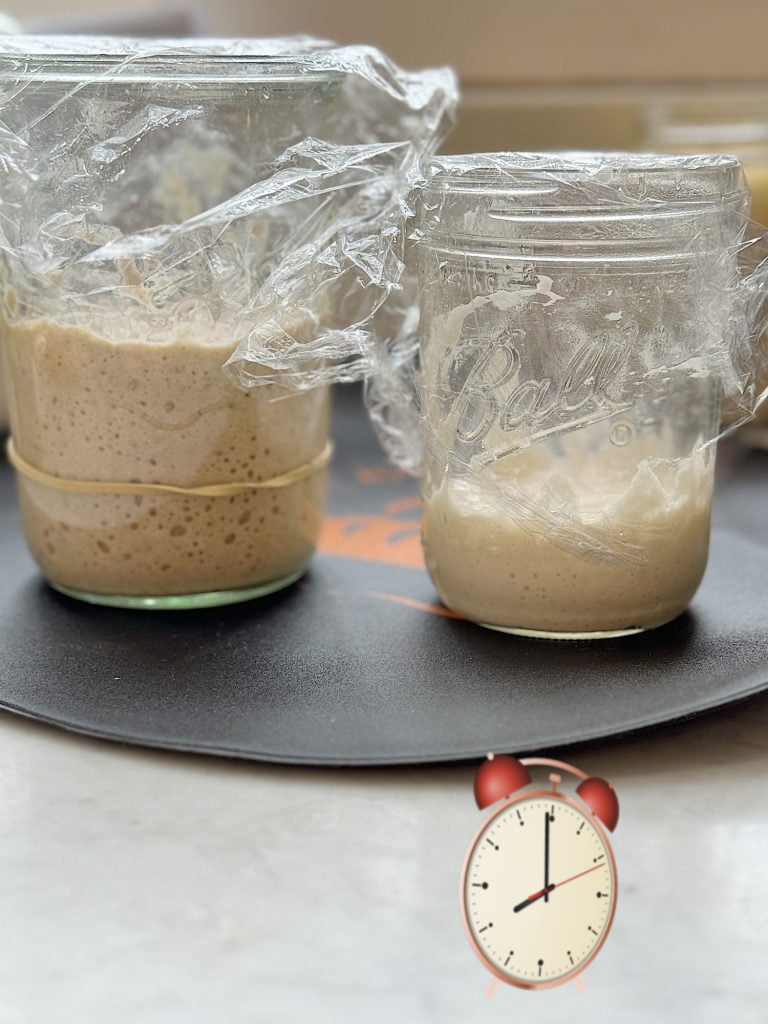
7:59:11
